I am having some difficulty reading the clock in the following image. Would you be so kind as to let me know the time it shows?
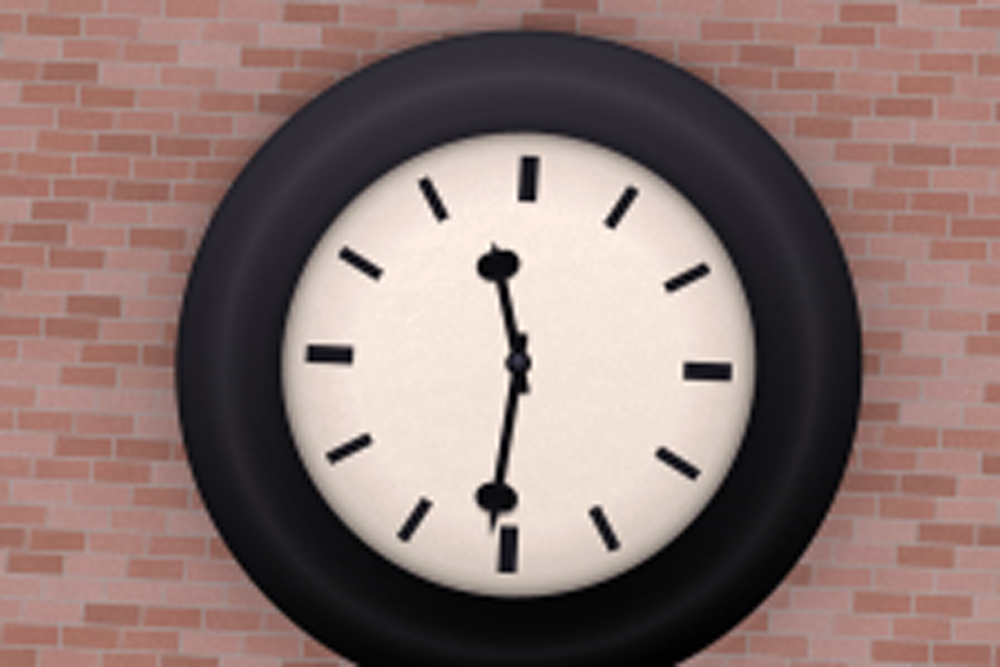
11:31
